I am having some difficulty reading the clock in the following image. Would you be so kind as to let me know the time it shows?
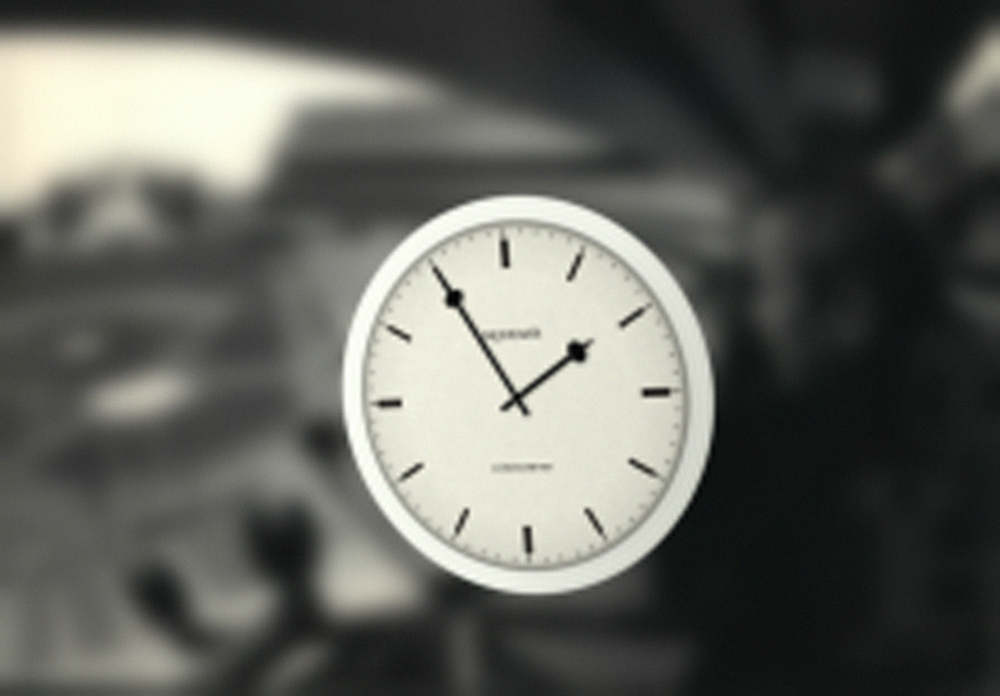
1:55
